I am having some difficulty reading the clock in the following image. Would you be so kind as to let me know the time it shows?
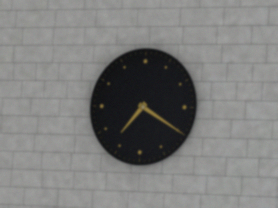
7:20
